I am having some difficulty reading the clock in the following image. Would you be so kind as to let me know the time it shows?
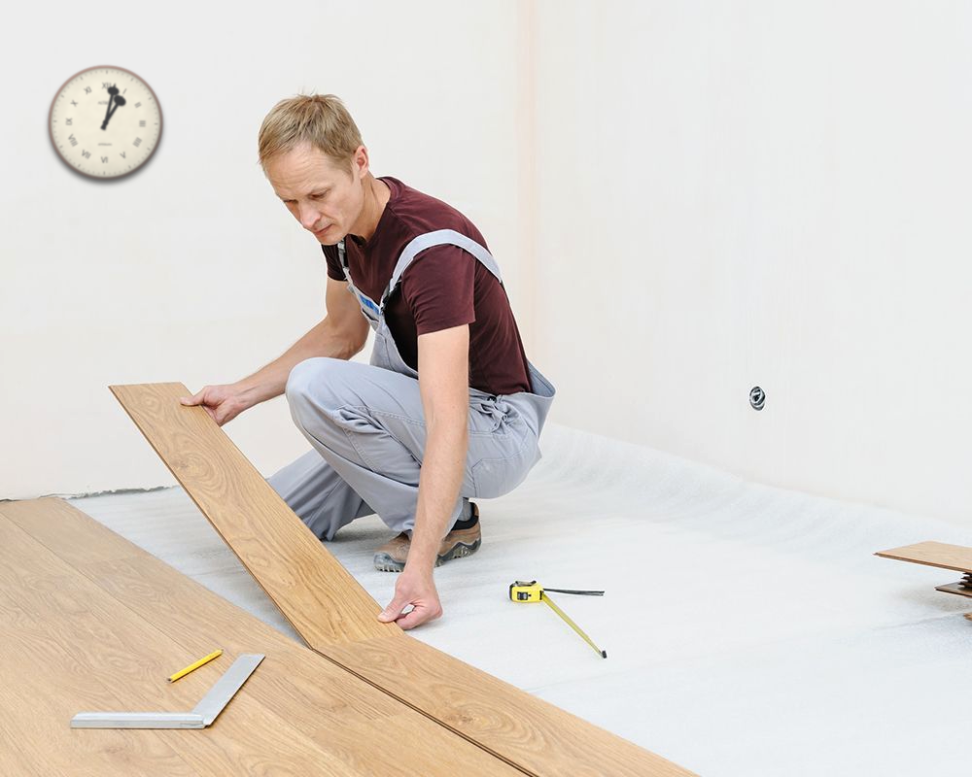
1:02
